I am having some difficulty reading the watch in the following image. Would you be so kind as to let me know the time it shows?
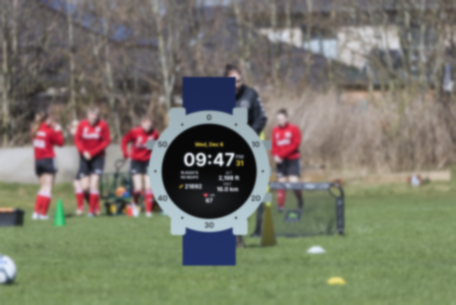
9:47
